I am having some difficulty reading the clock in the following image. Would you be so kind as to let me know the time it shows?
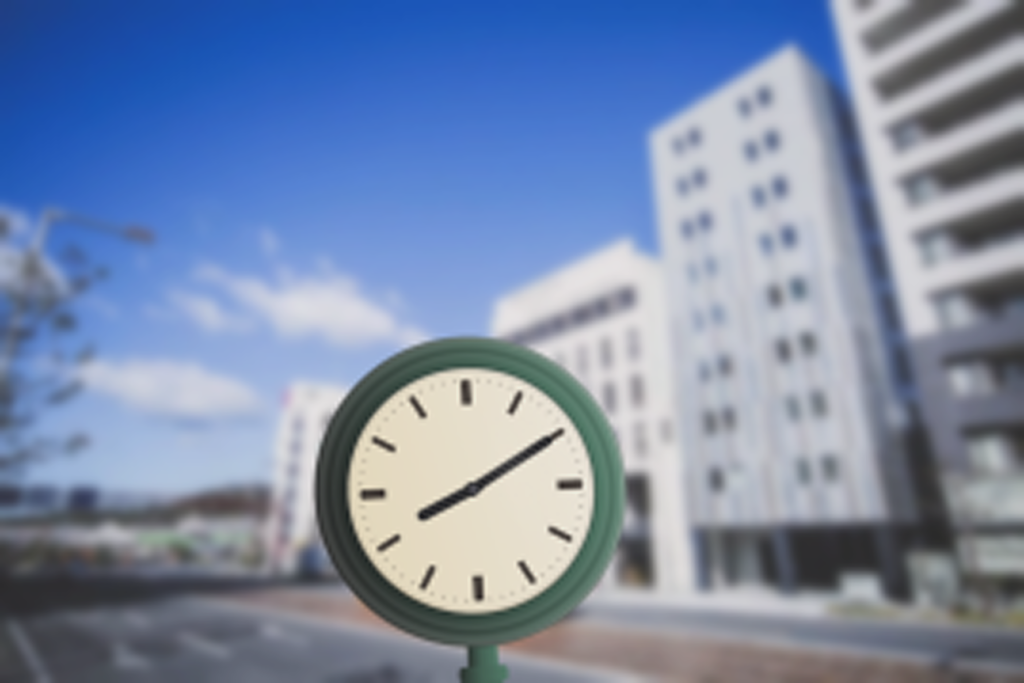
8:10
